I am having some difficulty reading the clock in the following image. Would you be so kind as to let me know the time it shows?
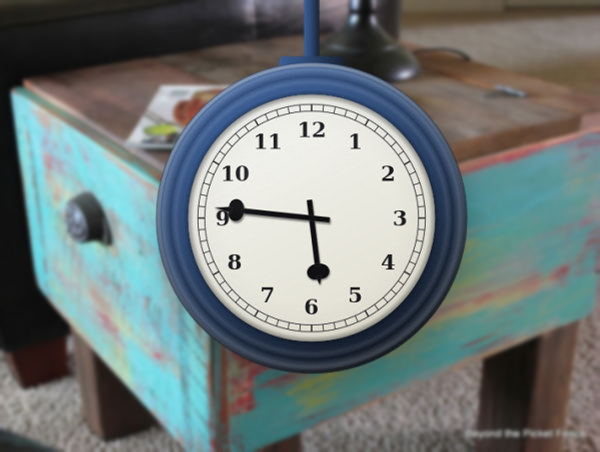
5:46
